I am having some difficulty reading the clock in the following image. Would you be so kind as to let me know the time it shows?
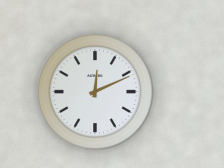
12:11
